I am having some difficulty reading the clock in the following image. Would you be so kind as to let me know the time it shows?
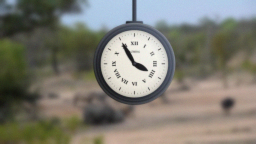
3:55
